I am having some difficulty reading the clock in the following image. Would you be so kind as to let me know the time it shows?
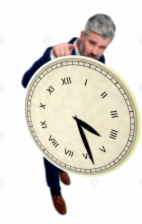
4:29
